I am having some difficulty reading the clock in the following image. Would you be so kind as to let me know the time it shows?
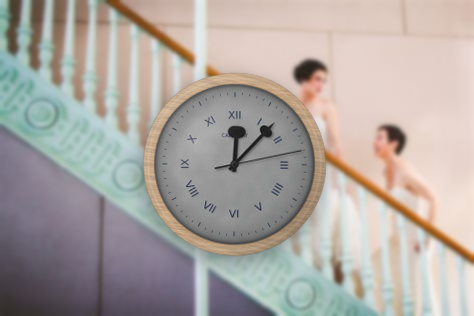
12:07:13
